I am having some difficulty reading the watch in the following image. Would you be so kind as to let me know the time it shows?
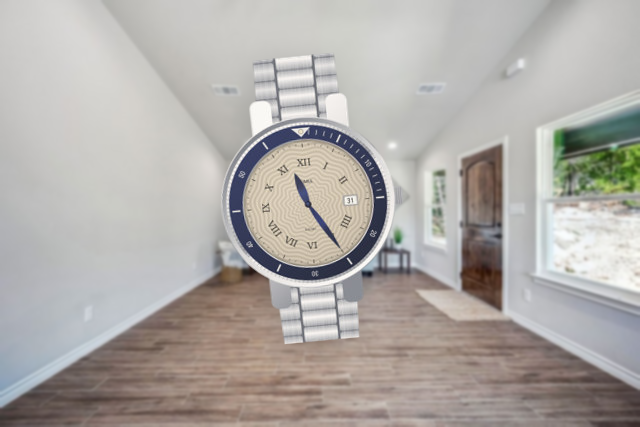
11:25
